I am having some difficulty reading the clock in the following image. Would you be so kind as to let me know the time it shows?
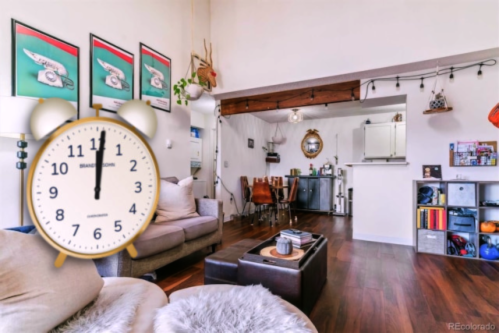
12:01
